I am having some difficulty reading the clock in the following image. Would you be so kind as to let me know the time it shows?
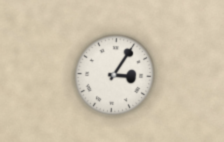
3:05
